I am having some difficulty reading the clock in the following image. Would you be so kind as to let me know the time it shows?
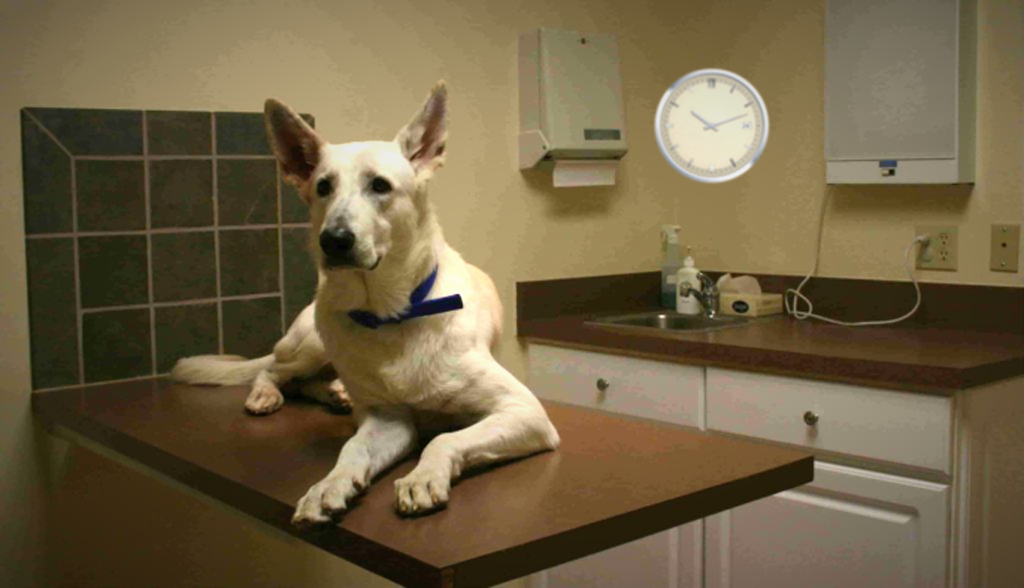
10:12
